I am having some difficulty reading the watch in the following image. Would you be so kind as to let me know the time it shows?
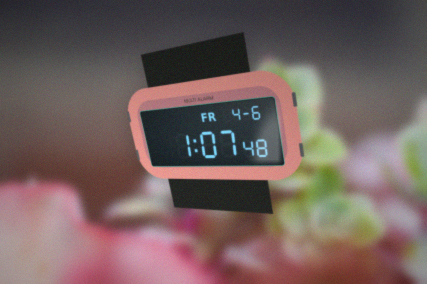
1:07:48
